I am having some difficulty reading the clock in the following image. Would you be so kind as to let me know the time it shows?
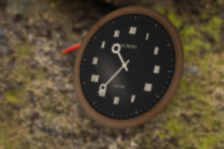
10:36
